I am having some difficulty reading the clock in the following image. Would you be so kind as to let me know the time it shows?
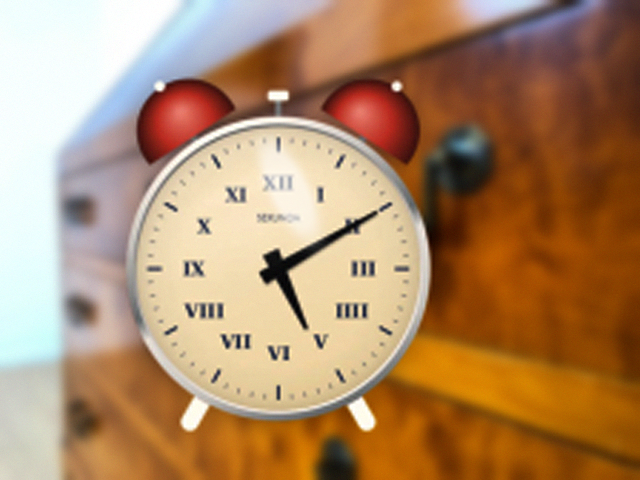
5:10
